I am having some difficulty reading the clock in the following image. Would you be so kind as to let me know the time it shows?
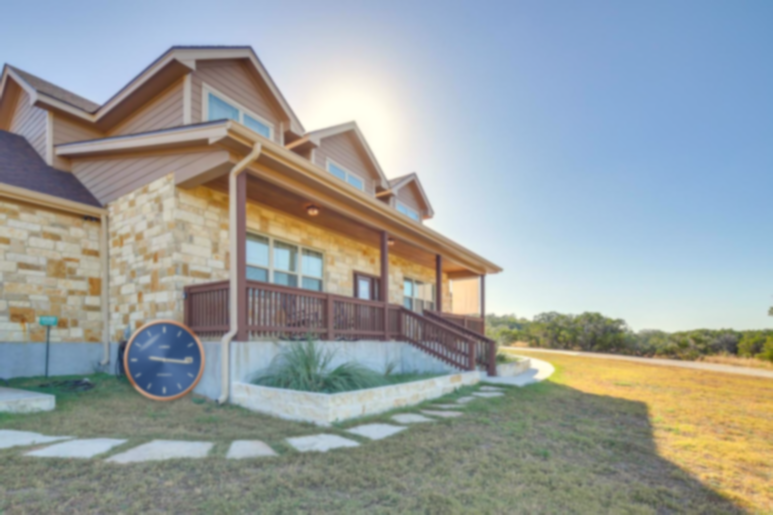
9:16
